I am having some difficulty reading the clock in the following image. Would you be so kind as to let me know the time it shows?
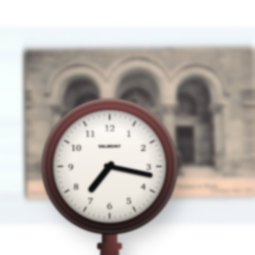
7:17
